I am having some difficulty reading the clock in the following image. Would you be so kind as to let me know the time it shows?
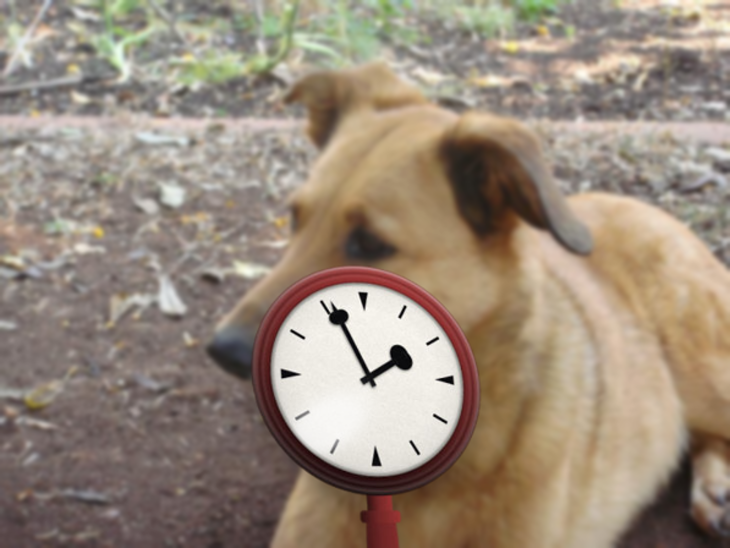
1:56
